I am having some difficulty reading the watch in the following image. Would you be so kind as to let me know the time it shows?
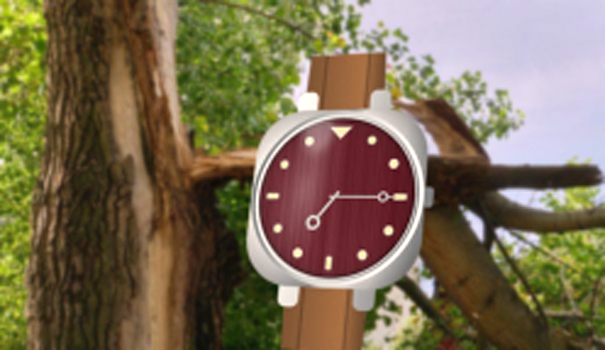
7:15
